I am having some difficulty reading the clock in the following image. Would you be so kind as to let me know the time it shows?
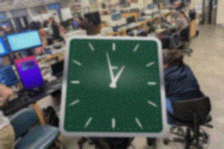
12:58
